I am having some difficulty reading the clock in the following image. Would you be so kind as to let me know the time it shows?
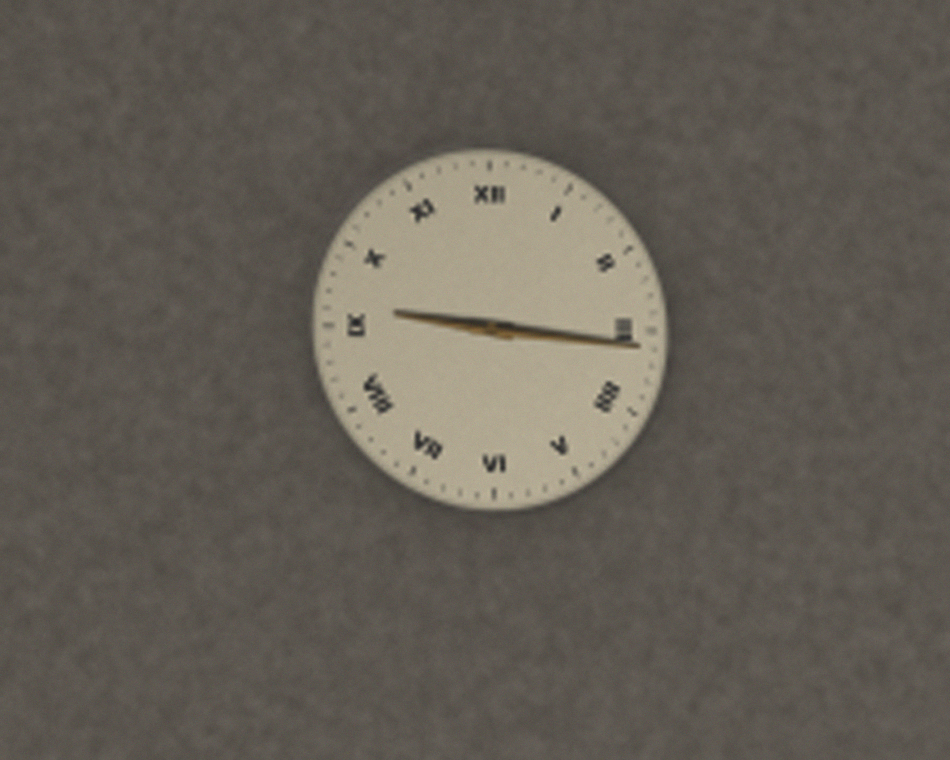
9:16
